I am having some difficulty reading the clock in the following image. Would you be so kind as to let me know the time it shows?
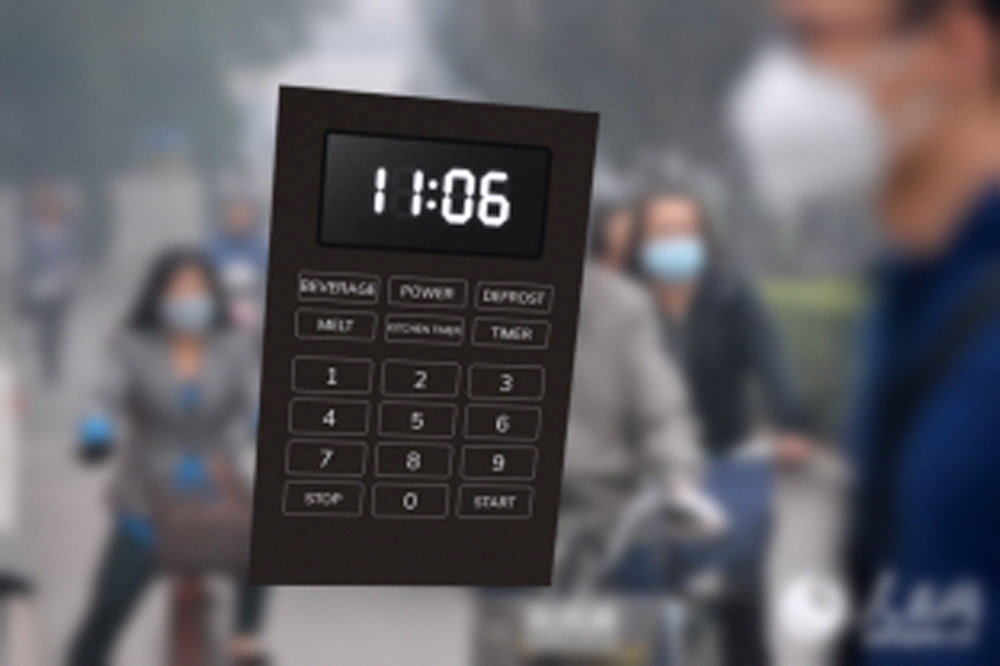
11:06
